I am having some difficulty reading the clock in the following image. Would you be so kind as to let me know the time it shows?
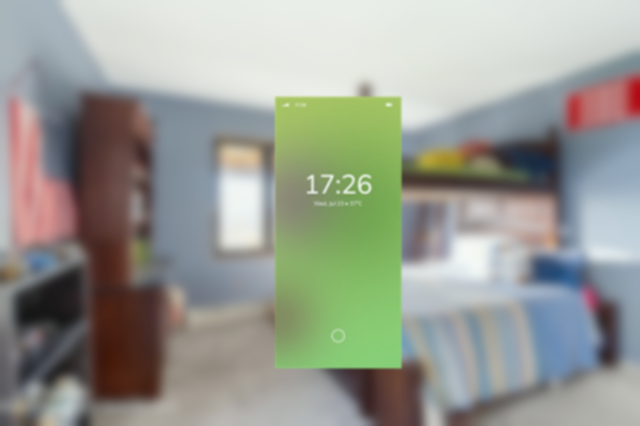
17:26
